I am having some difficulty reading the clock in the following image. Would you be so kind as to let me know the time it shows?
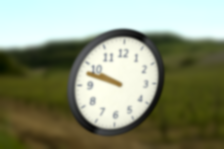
9:48
